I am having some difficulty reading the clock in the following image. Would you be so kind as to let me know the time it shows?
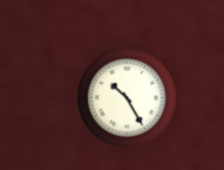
10:25
